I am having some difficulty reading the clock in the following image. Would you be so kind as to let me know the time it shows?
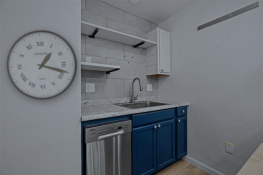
1:18
